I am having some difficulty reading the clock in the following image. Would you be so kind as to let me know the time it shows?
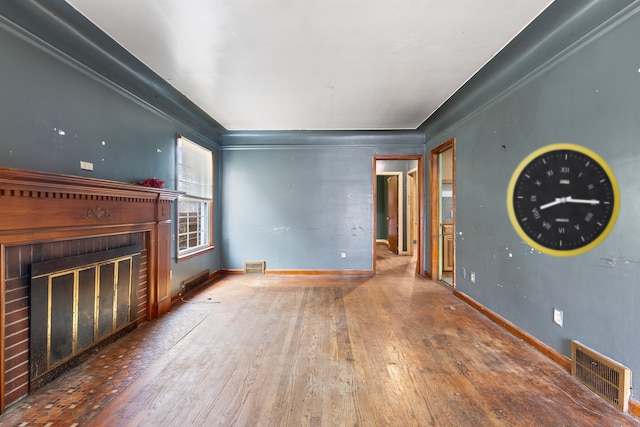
8:15
